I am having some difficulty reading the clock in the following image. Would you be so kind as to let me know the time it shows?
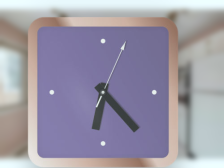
6:23:04
